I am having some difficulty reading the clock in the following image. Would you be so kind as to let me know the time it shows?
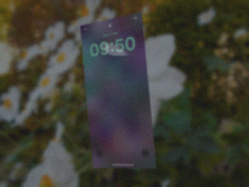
9:50
